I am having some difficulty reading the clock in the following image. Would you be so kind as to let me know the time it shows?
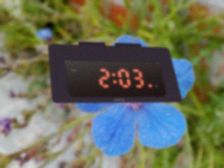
2:03
